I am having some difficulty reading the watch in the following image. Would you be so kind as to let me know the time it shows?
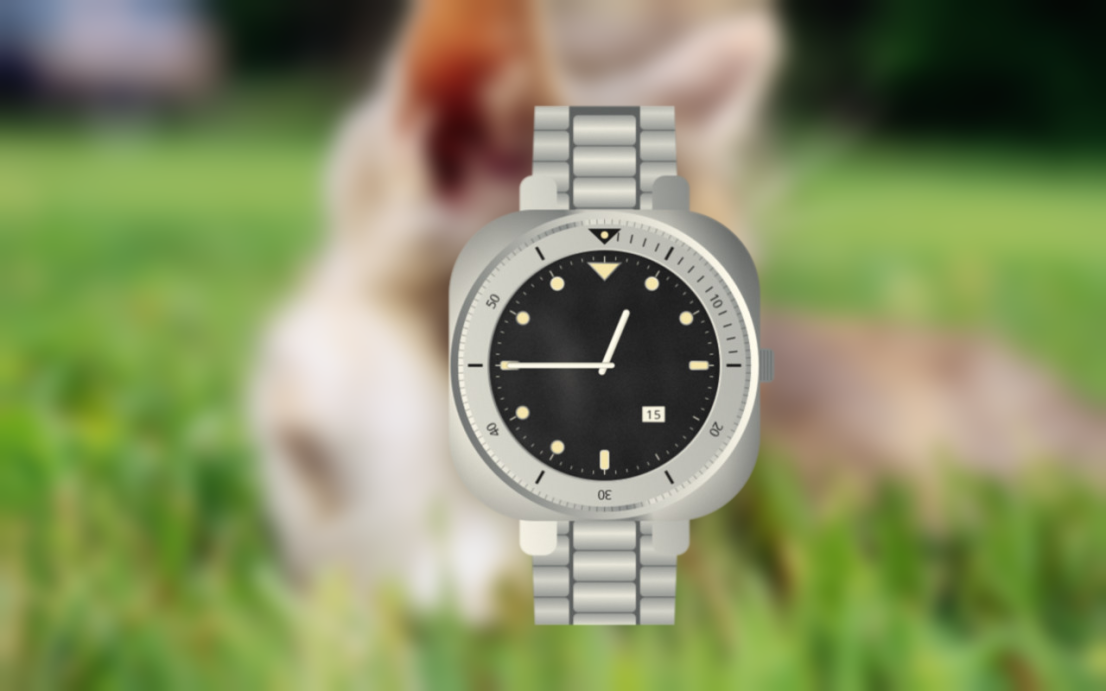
12:45
